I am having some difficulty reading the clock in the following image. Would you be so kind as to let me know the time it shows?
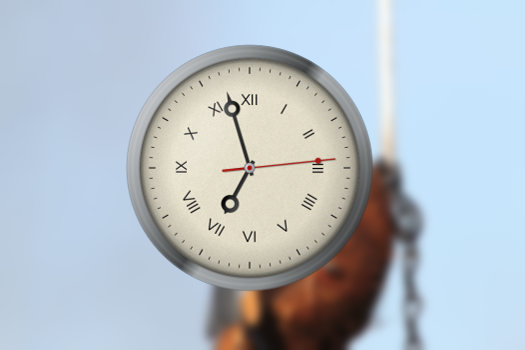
6:57:14
